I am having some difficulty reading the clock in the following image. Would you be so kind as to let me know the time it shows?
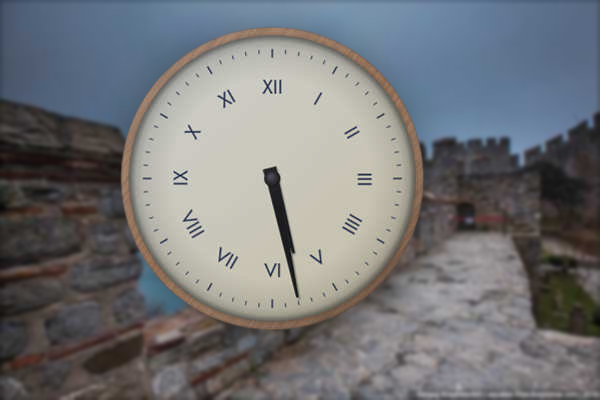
5:28
